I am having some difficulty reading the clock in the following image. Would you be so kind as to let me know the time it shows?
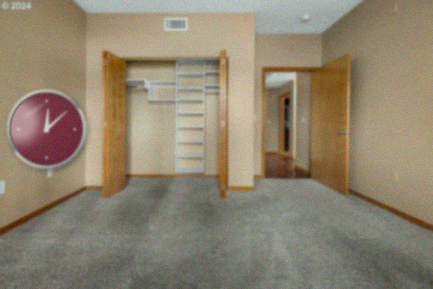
12:08
